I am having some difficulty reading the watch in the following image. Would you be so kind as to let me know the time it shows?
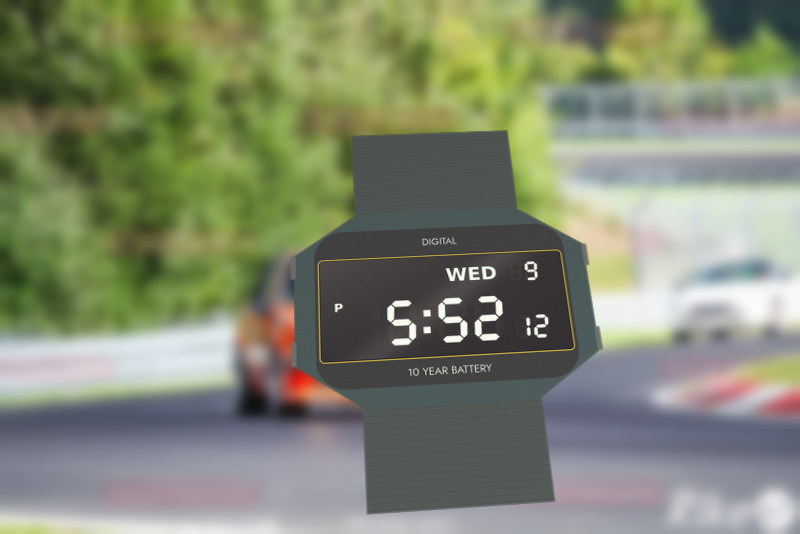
5:52:12
